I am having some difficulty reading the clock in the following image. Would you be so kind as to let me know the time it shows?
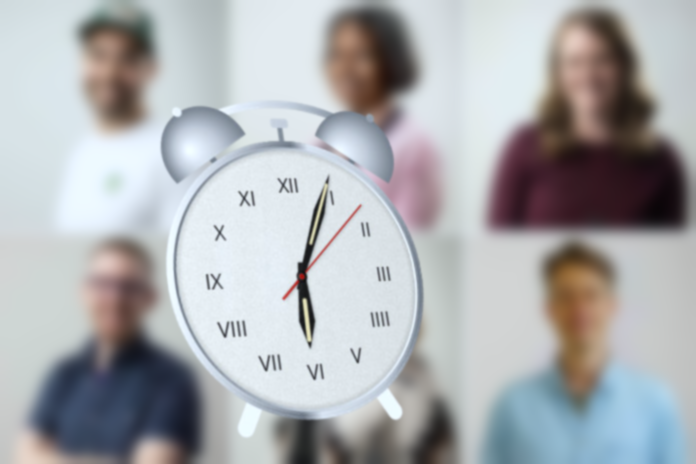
6:04:08
